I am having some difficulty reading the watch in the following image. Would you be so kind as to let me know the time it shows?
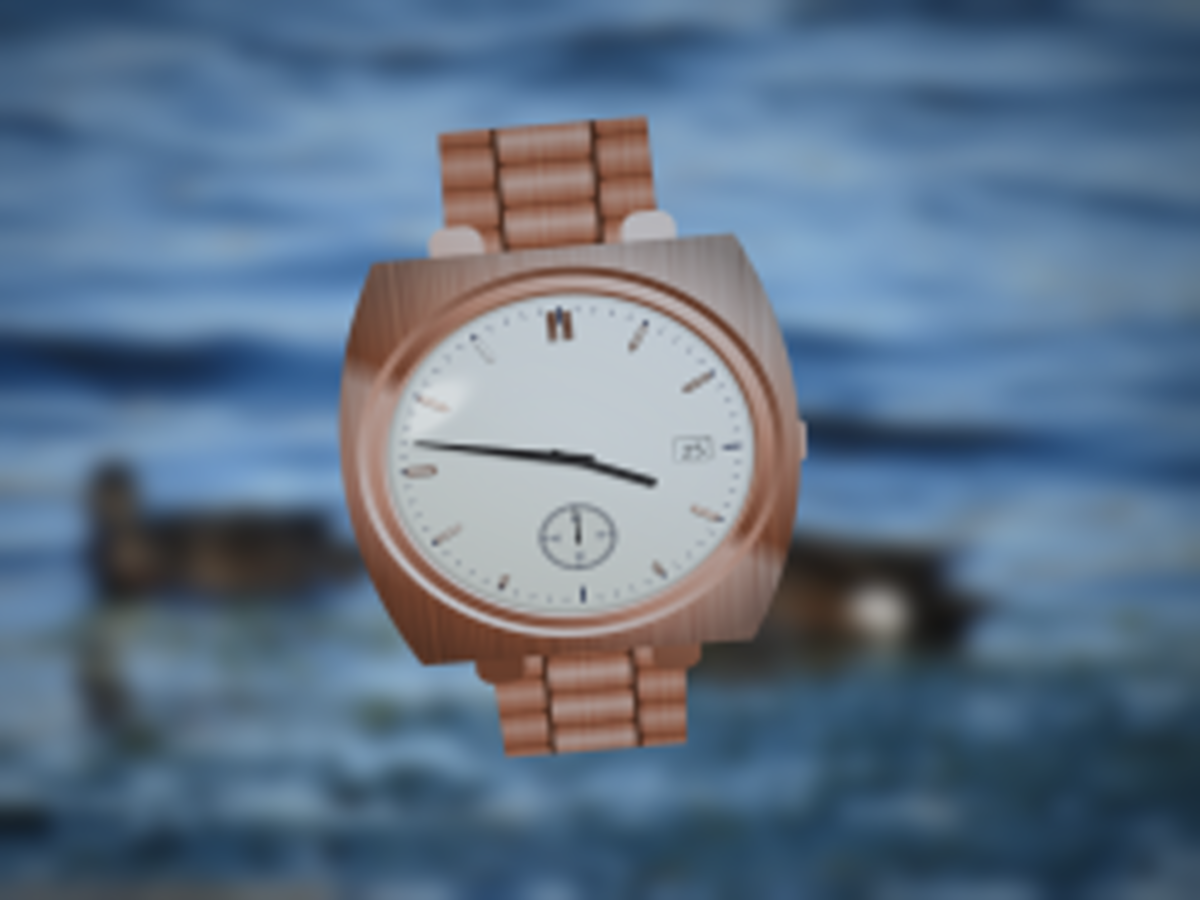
3:47
